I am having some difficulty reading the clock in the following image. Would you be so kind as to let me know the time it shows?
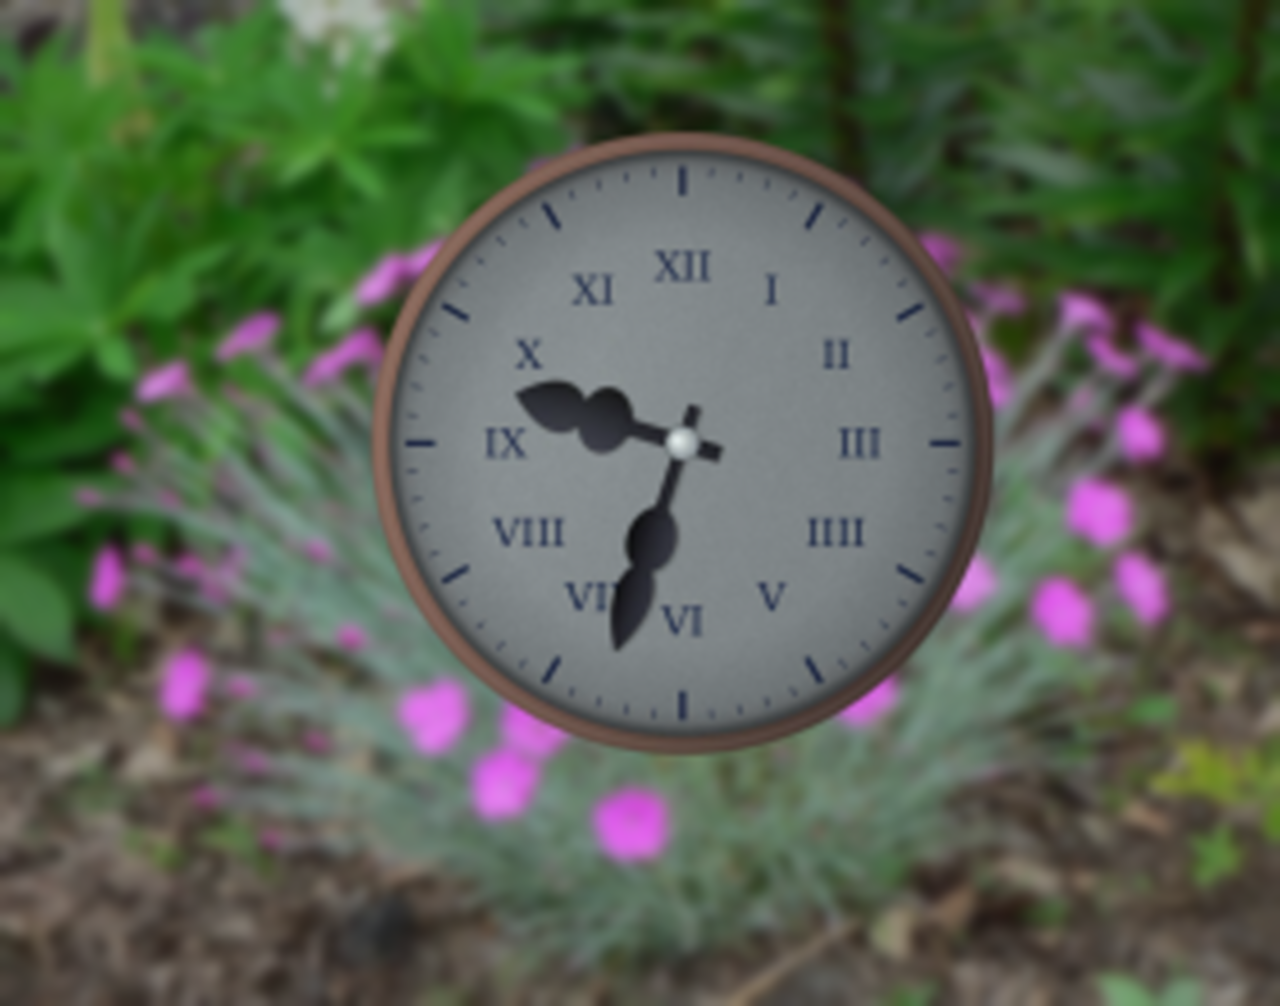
9:33
